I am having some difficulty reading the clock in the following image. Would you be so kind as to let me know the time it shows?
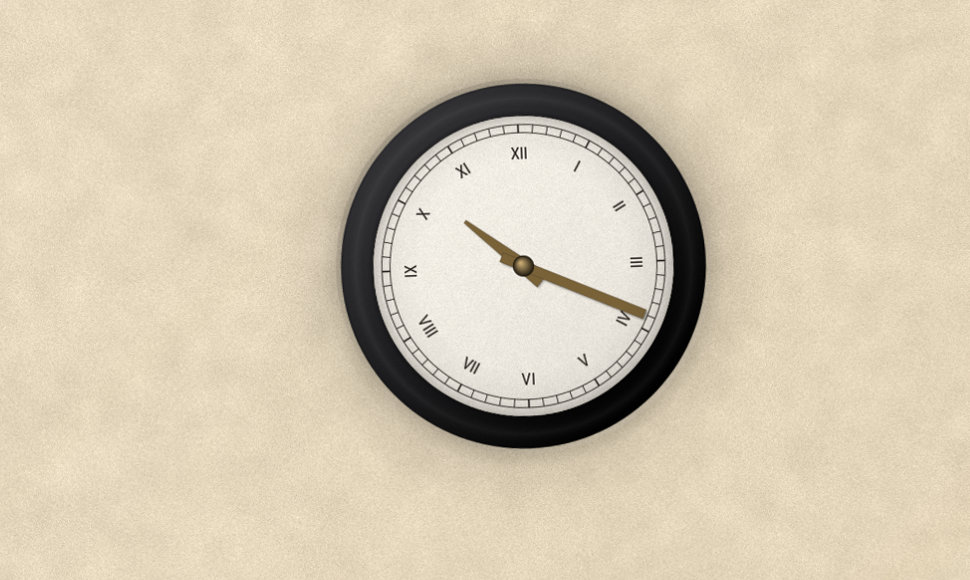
10:19
